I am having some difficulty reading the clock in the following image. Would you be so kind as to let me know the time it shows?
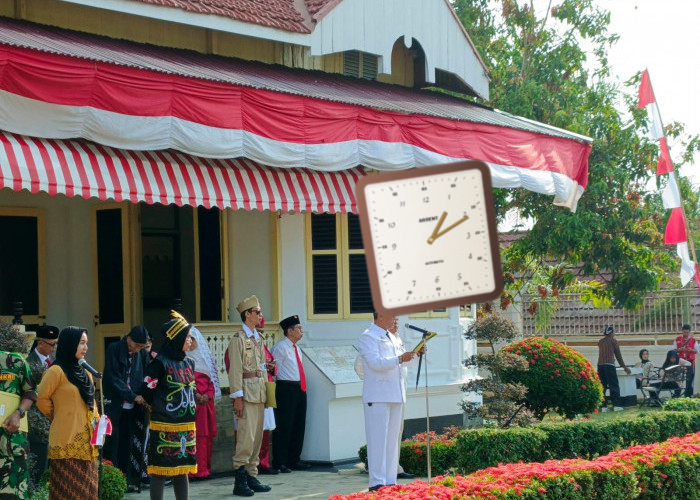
1:11
